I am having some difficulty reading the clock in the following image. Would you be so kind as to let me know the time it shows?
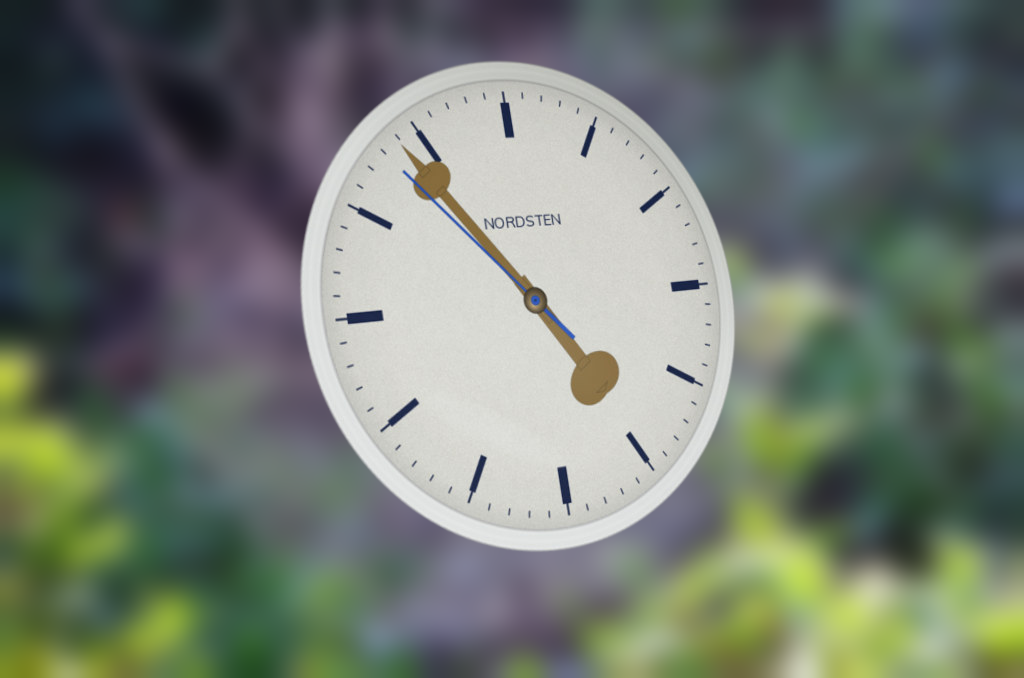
4:53:53
